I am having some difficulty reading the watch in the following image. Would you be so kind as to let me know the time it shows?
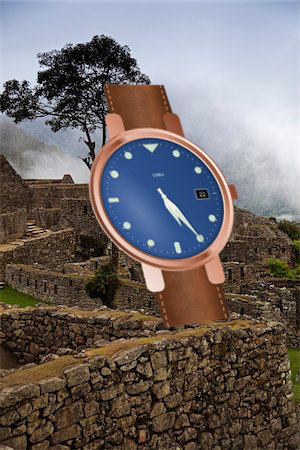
5:25
